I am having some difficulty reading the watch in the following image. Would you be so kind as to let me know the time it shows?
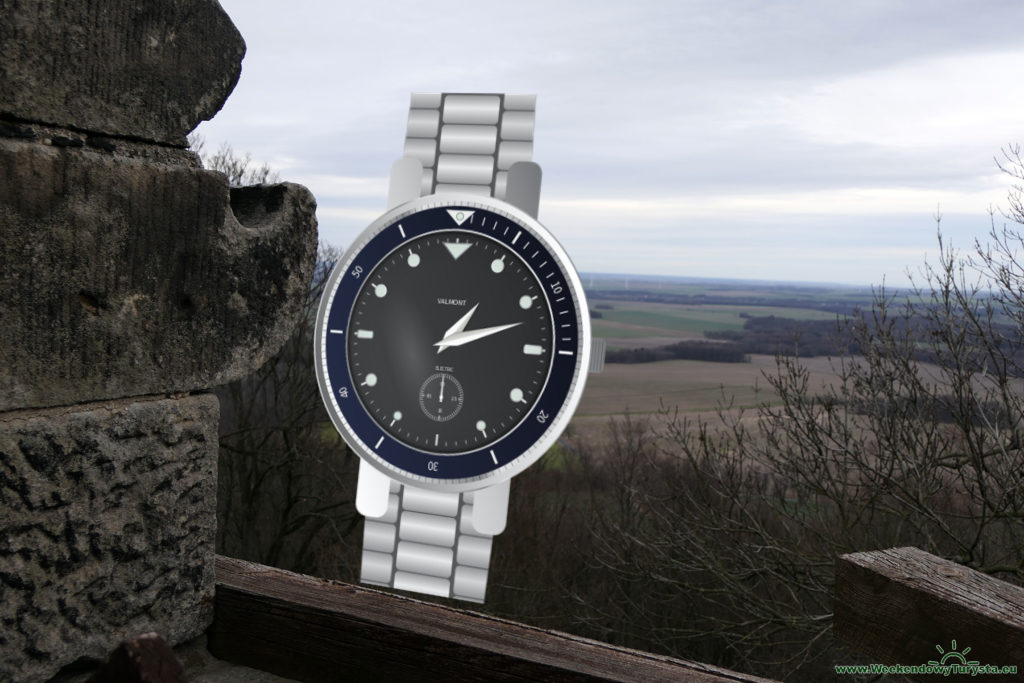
1:12
